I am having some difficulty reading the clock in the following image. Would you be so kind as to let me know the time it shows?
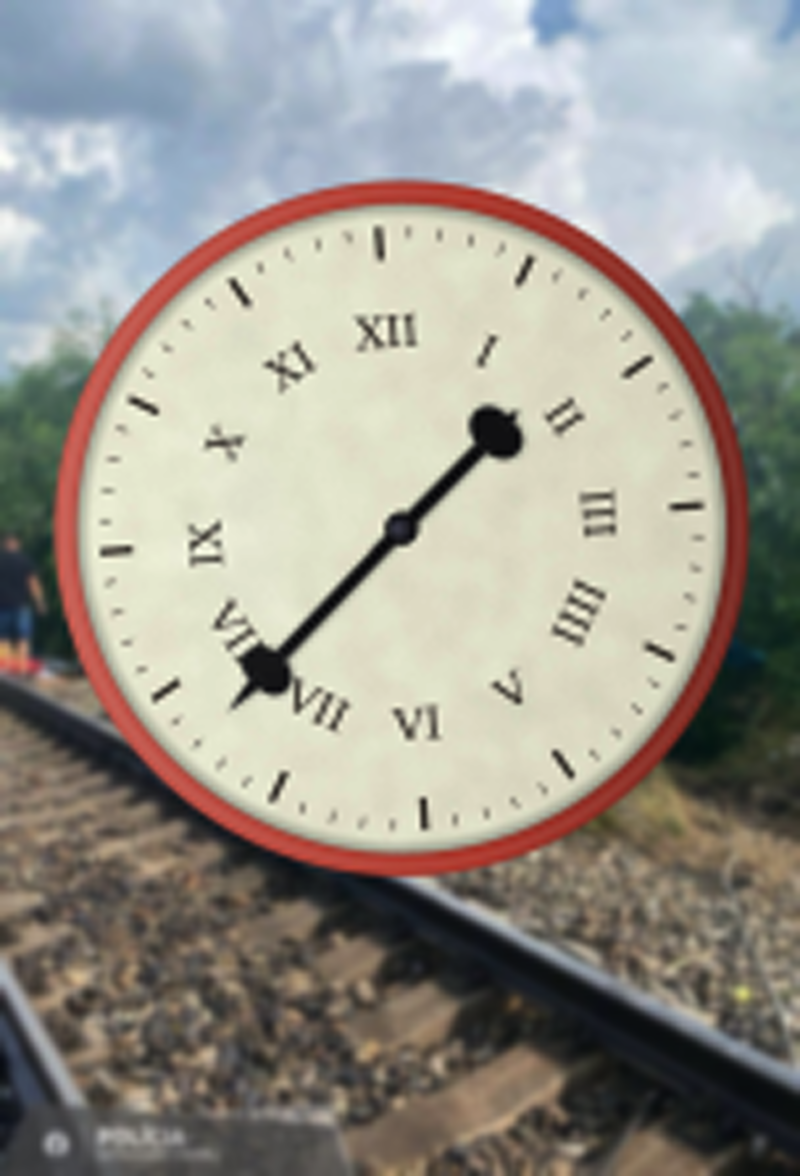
1:38
